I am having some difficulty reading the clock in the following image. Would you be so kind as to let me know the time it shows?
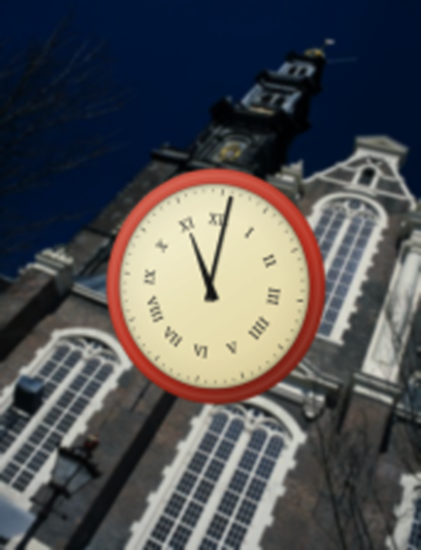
11:01
